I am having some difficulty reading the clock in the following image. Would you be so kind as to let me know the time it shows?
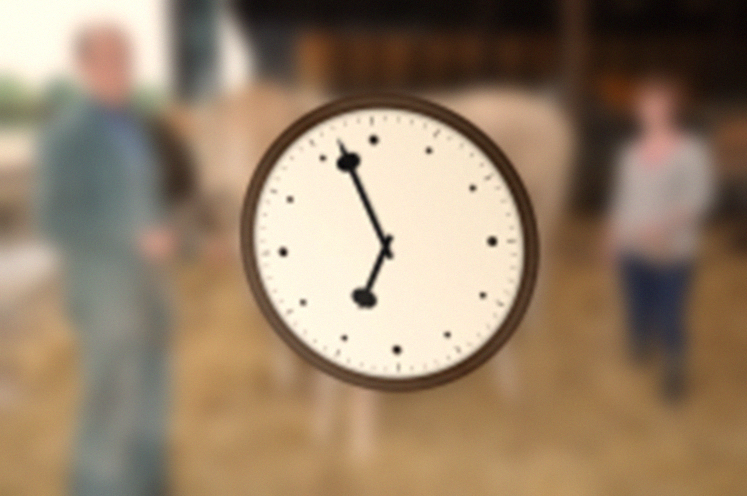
6:57
